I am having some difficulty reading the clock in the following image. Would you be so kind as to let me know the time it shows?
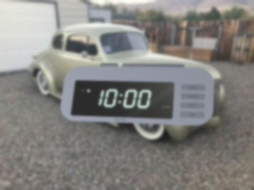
10:00
